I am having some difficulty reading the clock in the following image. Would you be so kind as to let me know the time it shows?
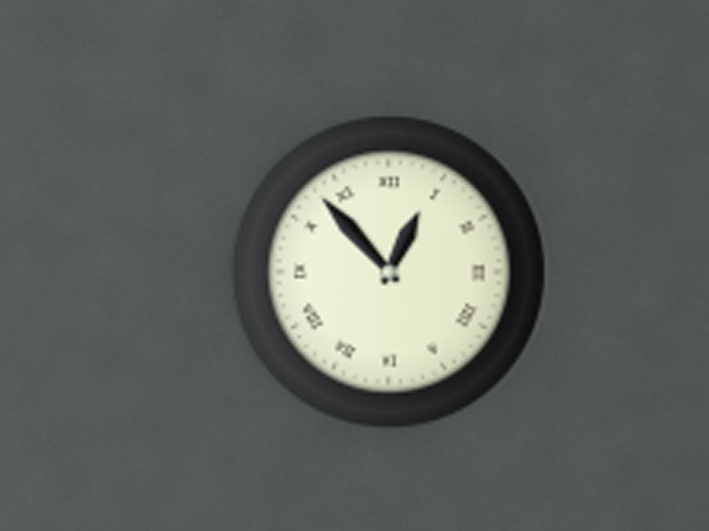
12:53
